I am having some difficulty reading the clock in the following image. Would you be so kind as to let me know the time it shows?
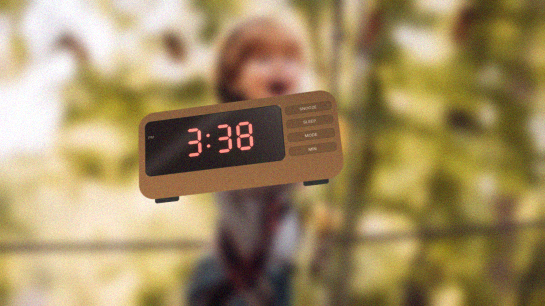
3:38
